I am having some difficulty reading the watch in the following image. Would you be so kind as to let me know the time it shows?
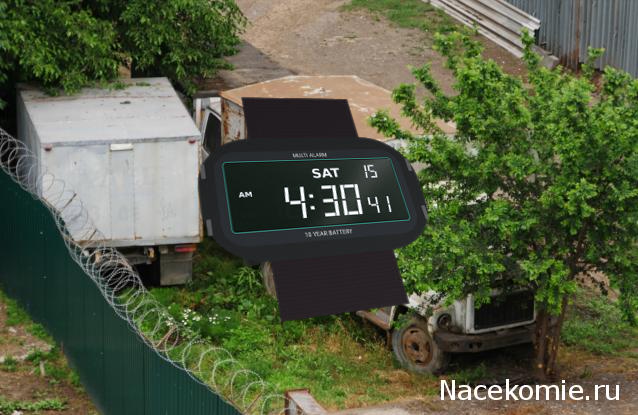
4:30:41
